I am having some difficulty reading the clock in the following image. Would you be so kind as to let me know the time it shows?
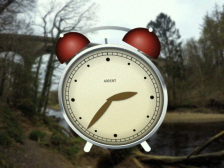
2:37
